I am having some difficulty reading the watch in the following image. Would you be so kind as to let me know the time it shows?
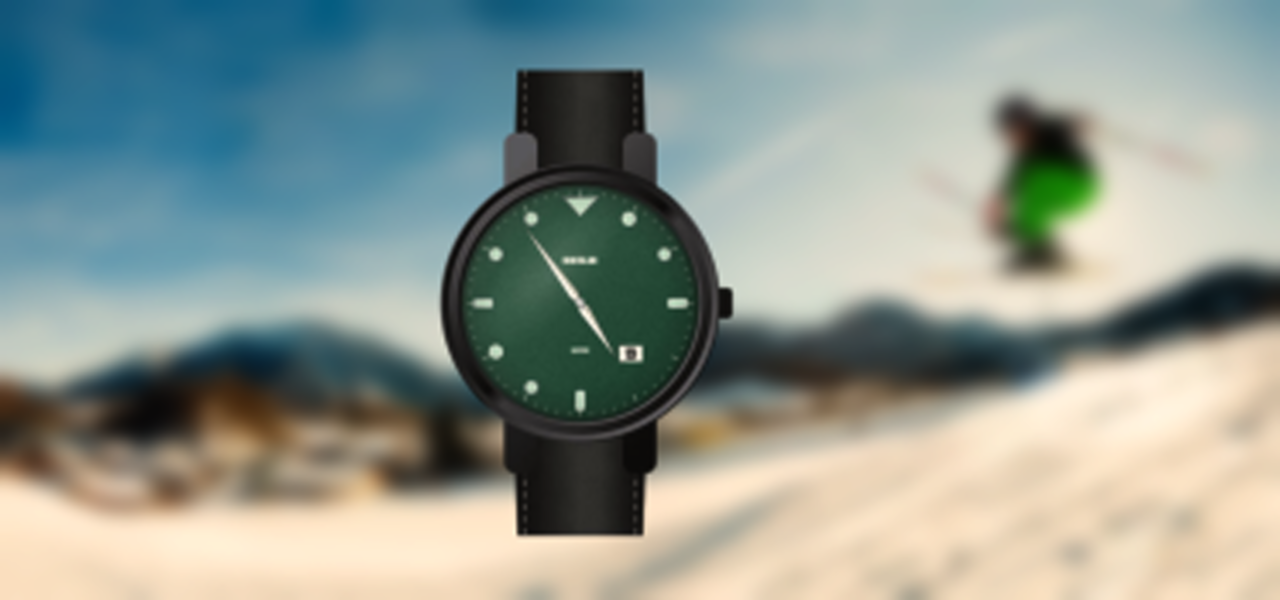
4:54
